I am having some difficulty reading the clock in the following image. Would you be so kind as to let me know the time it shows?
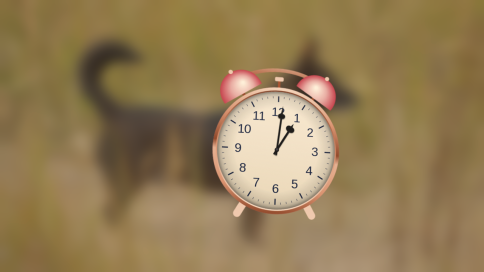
1:01
